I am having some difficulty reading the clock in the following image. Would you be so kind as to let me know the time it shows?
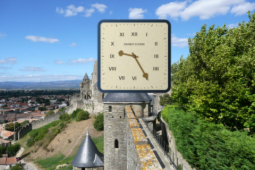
9:25
